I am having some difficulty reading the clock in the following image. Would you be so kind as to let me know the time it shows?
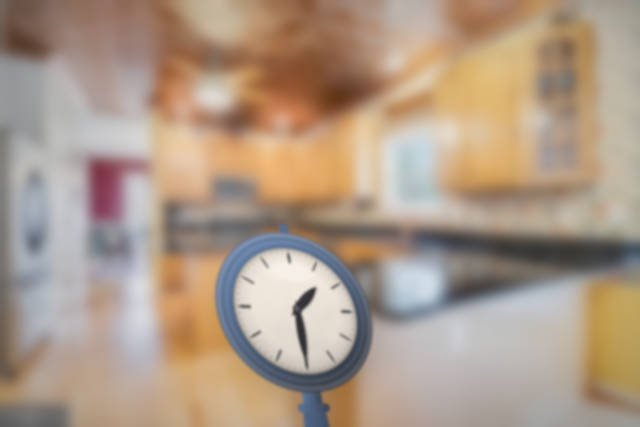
1:30
